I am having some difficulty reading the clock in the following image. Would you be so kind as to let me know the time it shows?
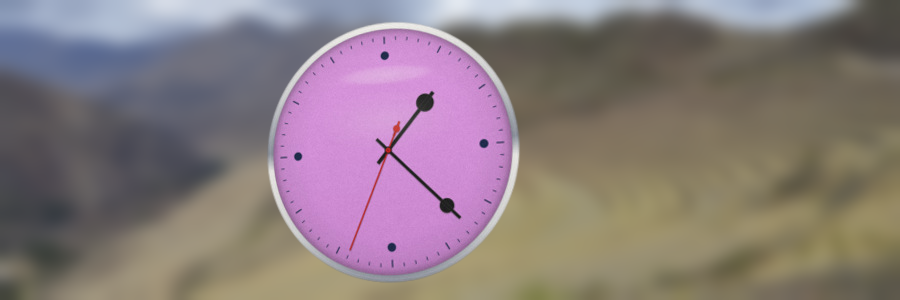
1:22:34
